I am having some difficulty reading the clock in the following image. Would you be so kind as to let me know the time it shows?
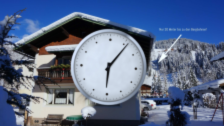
6:06
